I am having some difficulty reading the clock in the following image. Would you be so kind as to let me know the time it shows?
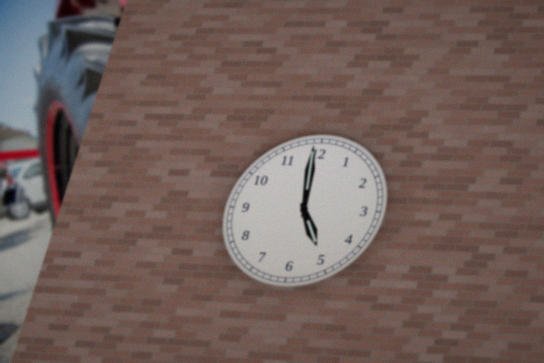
4:59
